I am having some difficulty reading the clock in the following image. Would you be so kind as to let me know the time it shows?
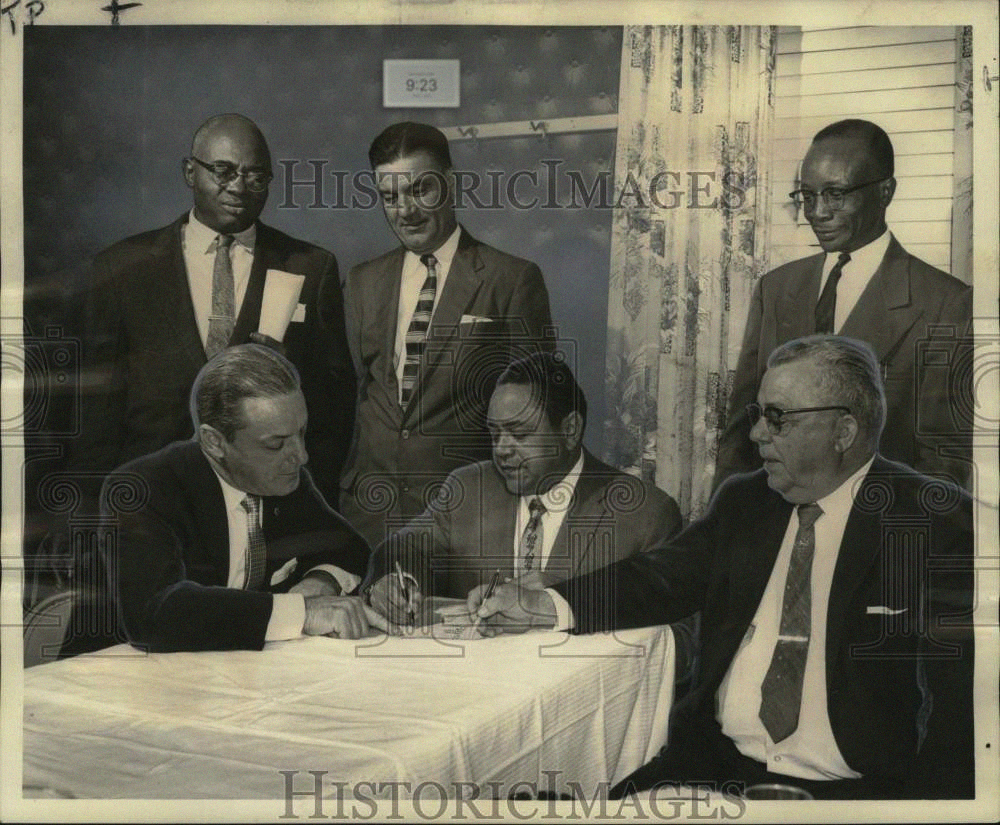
9:23
